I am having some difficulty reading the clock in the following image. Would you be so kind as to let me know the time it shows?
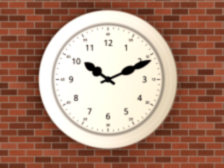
10:11
